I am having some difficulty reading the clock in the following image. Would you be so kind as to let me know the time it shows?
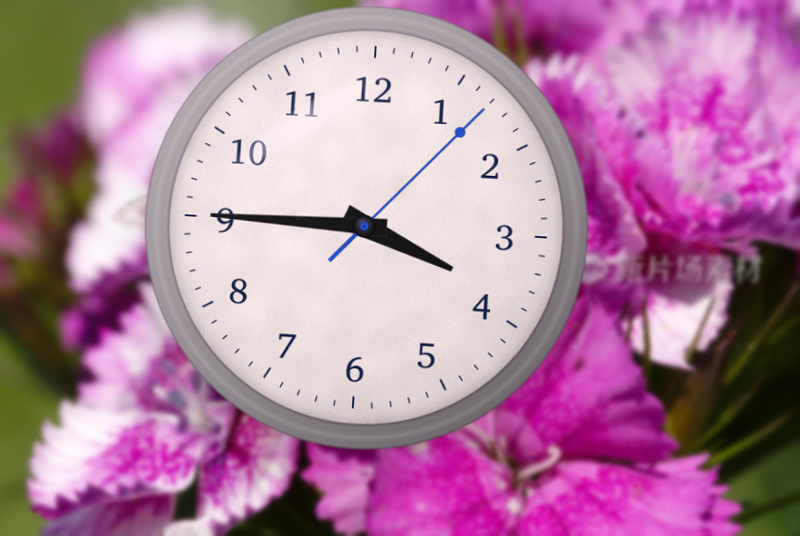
3:45:07
